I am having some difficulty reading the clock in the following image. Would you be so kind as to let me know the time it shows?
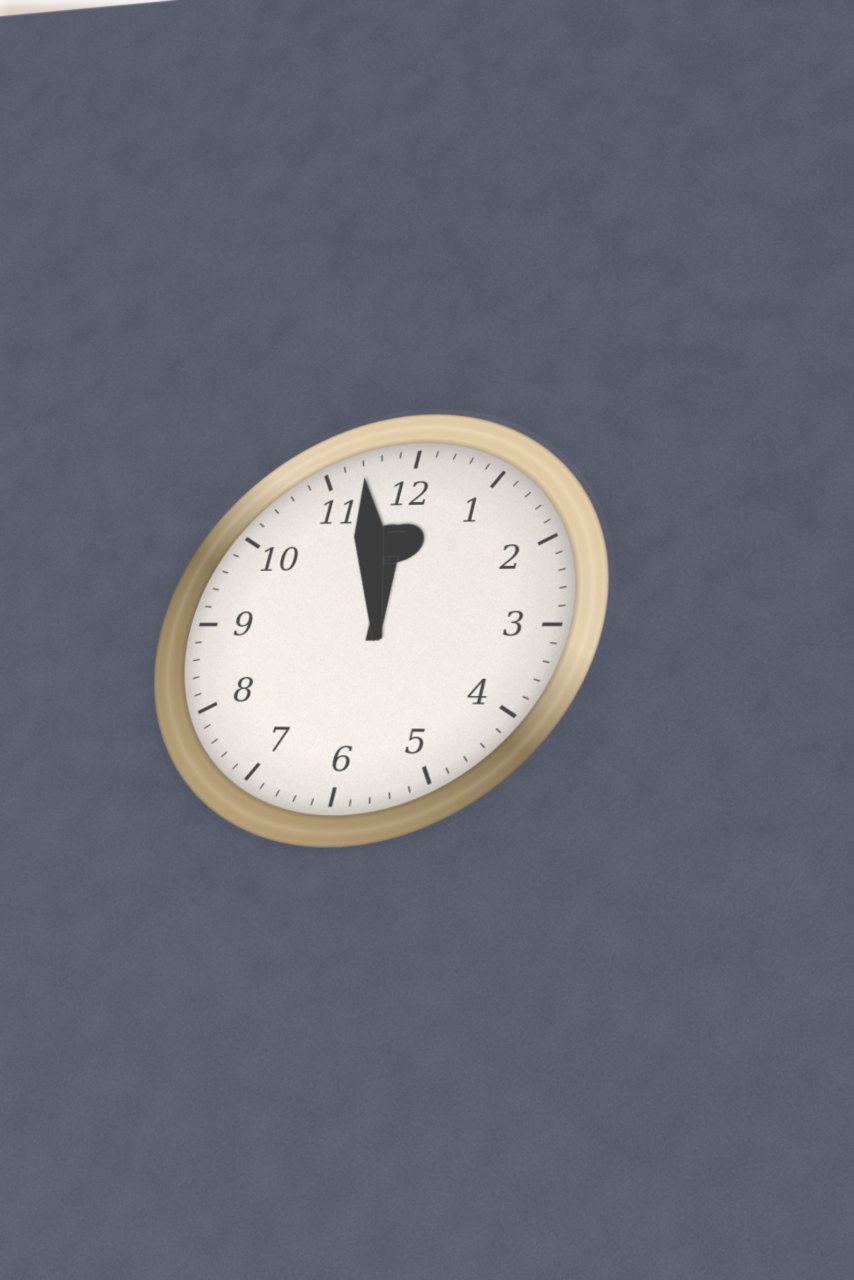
11:57
